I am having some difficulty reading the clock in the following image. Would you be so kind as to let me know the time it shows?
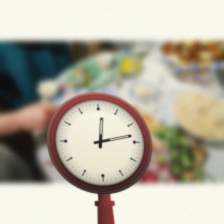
12:13
